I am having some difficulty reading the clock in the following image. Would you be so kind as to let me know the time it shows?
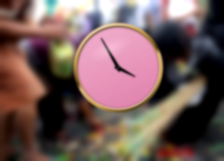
3:55
